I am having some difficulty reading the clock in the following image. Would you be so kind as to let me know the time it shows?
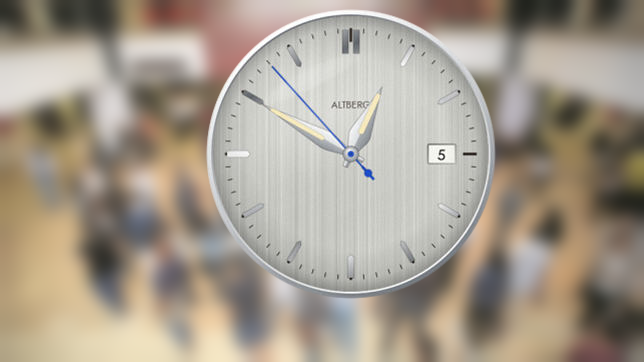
12:49:53
